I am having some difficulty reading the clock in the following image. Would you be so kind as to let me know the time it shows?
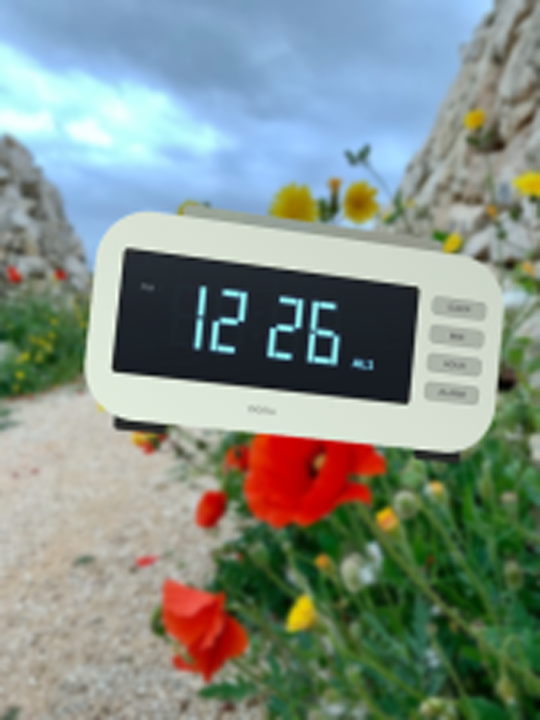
12:26
